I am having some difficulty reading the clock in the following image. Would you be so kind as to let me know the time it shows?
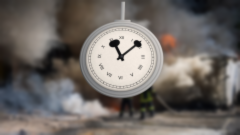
11:08
